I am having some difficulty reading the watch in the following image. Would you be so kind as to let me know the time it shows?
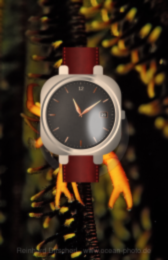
11:09
